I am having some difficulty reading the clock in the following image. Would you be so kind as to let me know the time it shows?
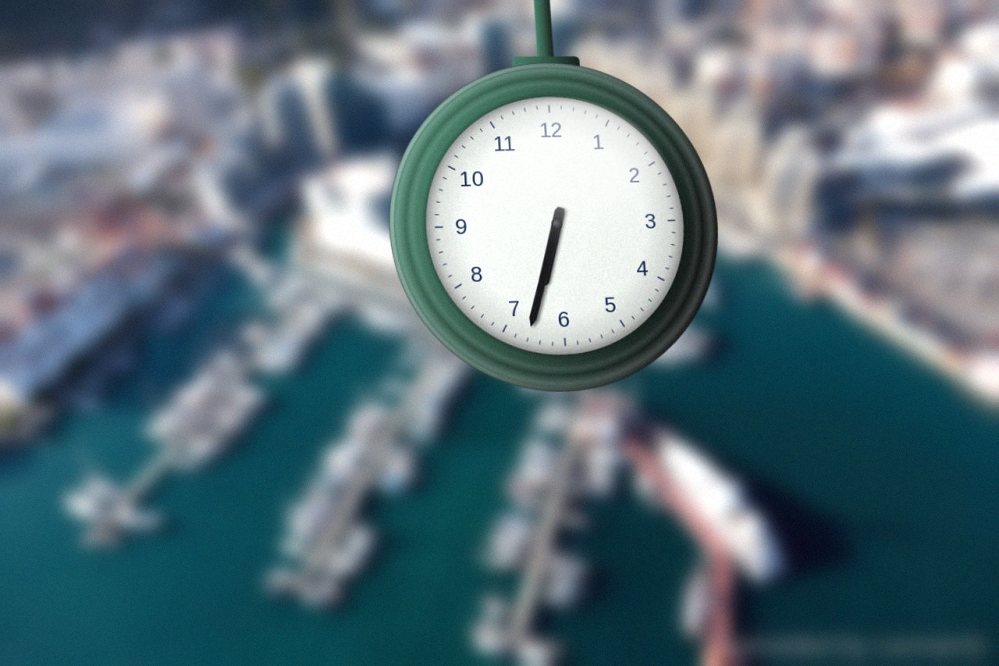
6:33
